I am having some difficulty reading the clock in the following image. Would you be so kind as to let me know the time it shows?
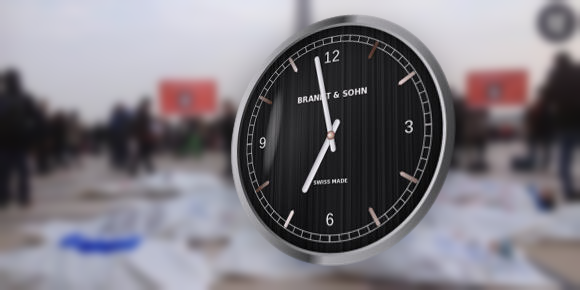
6:58
